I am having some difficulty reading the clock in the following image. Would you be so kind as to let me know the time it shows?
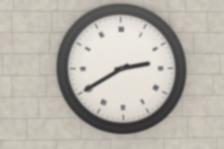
2:40
